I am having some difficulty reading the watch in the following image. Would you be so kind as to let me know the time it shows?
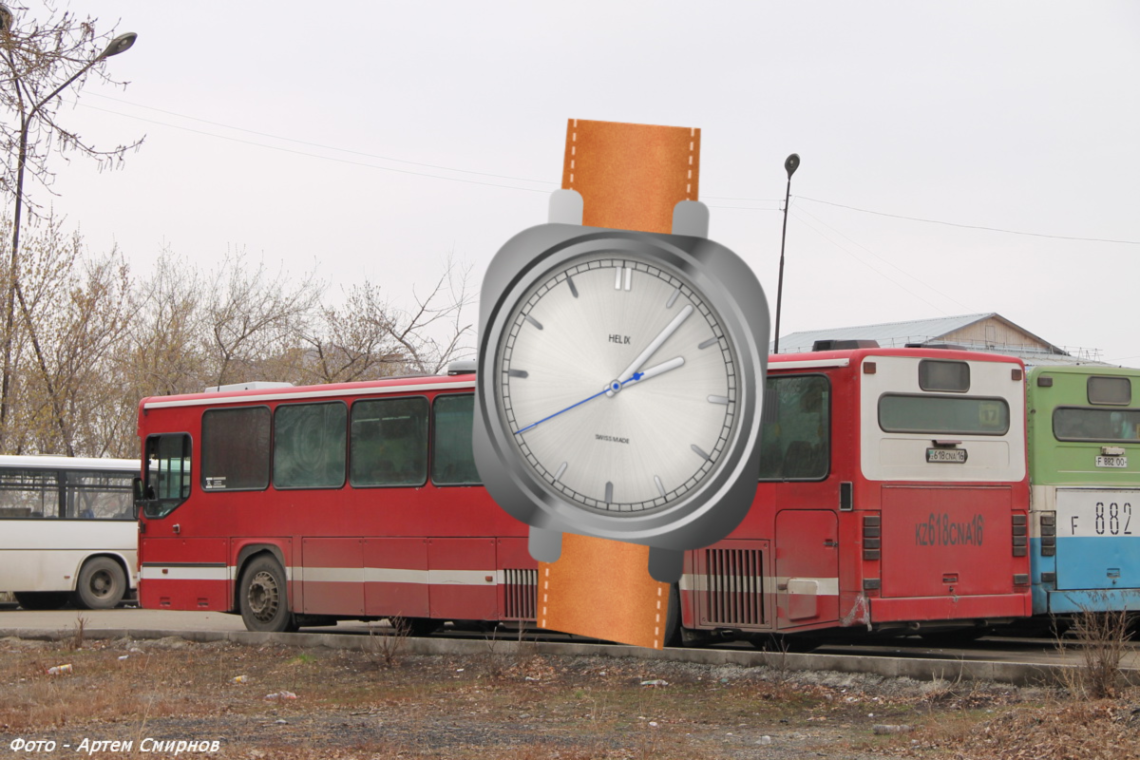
2:06:40
